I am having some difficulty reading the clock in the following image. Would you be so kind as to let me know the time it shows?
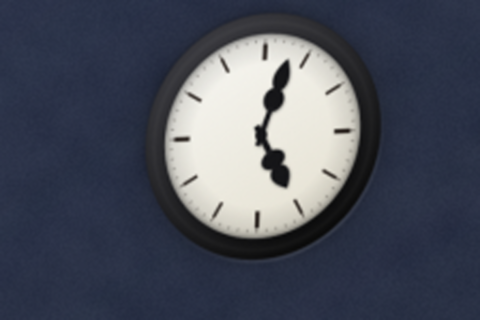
5:03
